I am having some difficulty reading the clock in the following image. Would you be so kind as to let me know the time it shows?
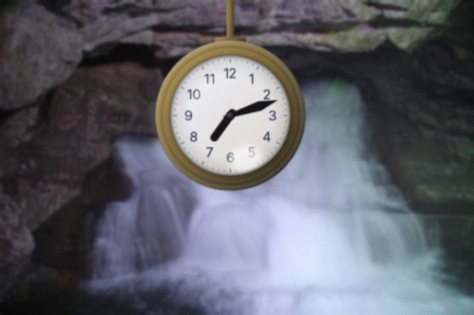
7:12
